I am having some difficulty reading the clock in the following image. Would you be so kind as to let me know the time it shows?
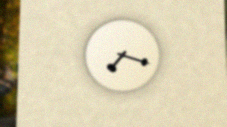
7:18
